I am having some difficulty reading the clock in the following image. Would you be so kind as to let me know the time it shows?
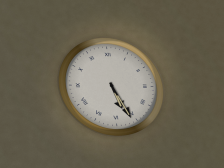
5:26
